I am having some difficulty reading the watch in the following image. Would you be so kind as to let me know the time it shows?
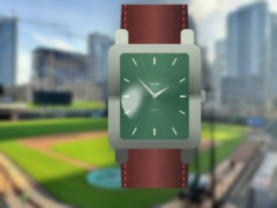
1:53
